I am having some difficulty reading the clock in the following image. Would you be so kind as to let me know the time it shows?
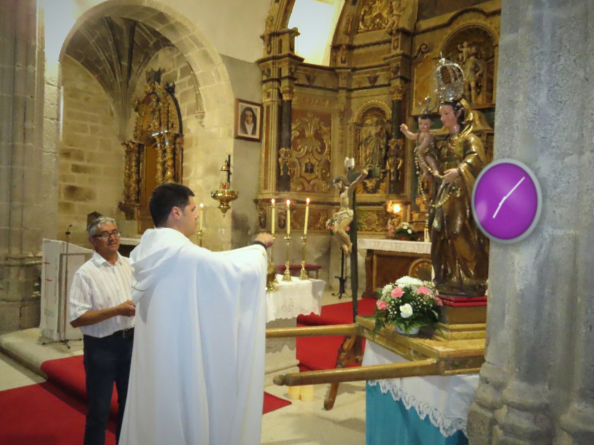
7:08
